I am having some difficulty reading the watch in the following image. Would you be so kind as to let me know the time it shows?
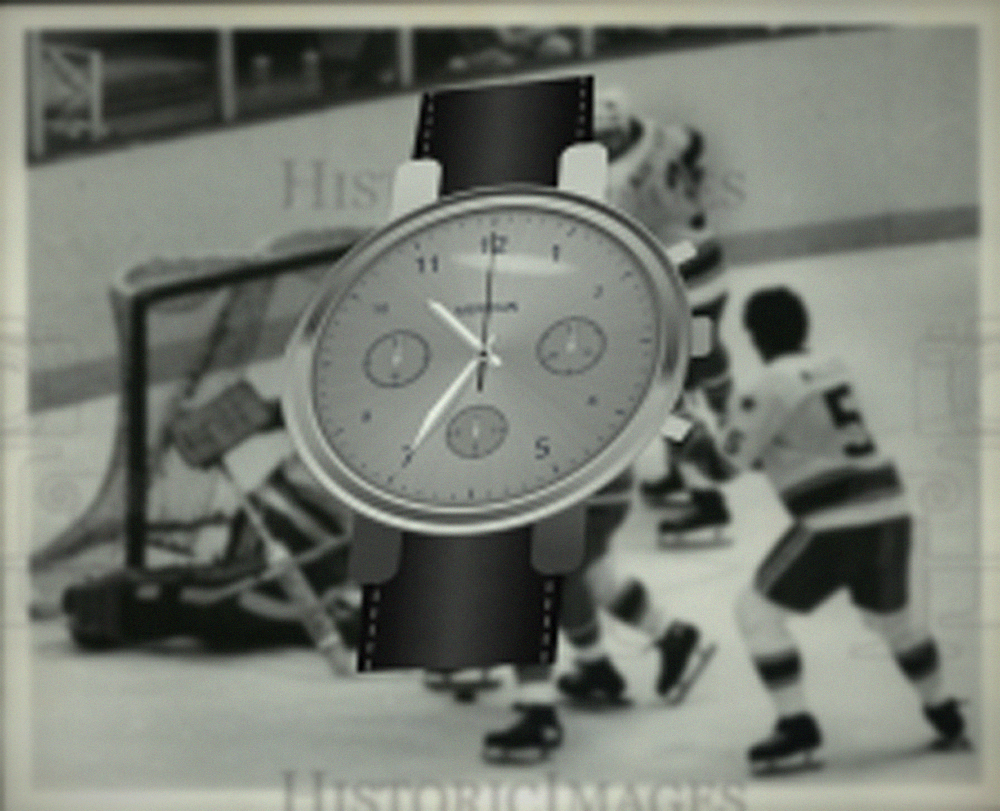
10:35
